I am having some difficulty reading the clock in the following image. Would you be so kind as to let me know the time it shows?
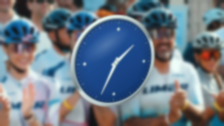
1:34
